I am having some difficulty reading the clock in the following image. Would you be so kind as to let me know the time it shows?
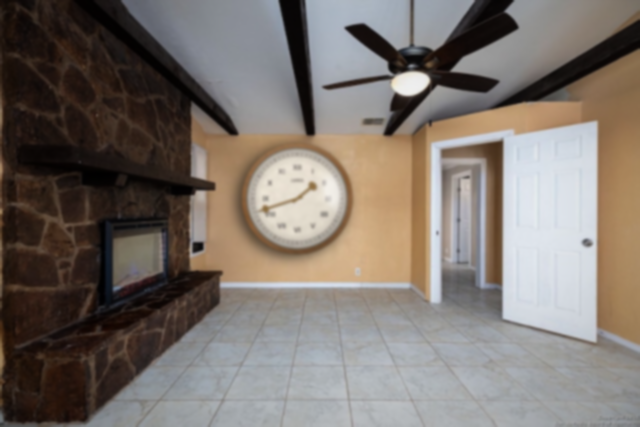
1:42
